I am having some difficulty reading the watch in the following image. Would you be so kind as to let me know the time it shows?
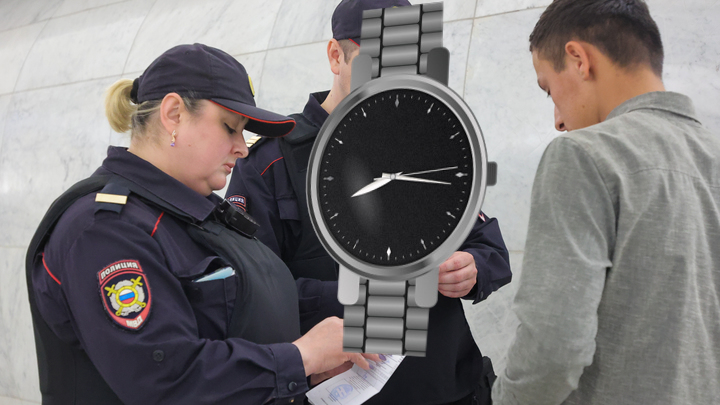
8:16:14
